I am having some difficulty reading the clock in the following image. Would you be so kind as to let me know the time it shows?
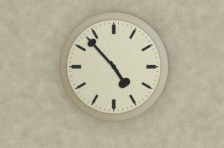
4:53
